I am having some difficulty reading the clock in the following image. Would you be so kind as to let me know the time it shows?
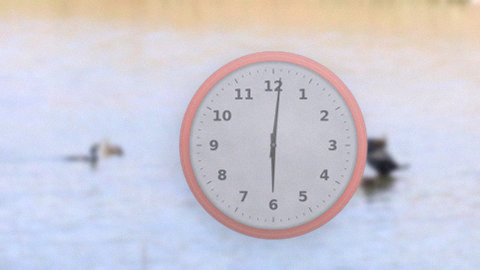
6:01
